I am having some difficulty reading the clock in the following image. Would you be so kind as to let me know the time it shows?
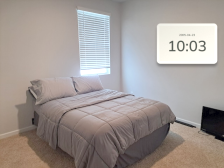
10:03
